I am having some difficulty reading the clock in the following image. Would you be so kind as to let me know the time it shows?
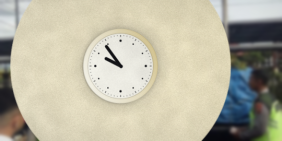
9:54
